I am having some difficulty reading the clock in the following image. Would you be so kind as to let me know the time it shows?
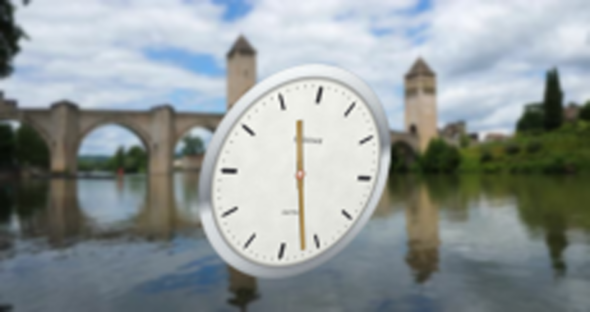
11:27
